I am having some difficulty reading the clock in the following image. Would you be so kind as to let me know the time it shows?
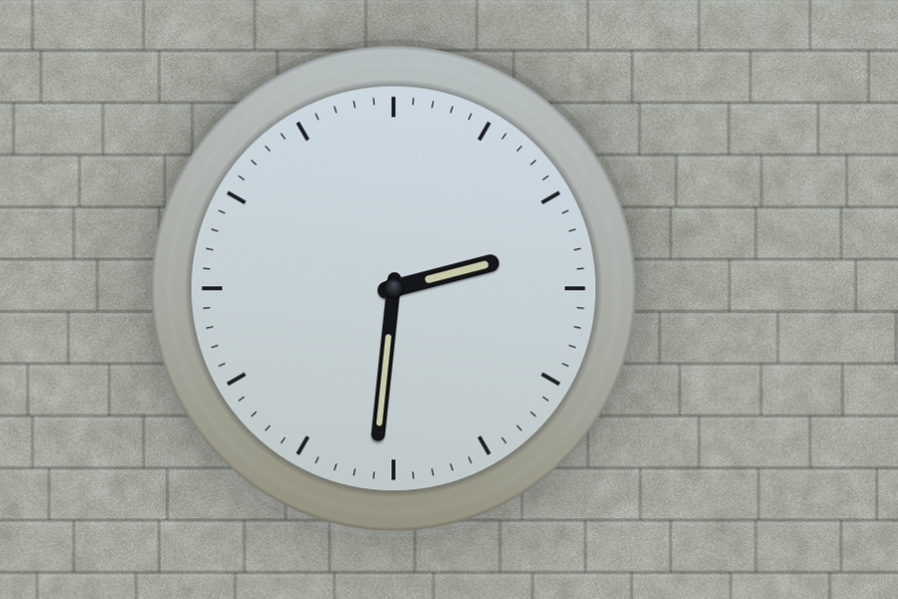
2:31
